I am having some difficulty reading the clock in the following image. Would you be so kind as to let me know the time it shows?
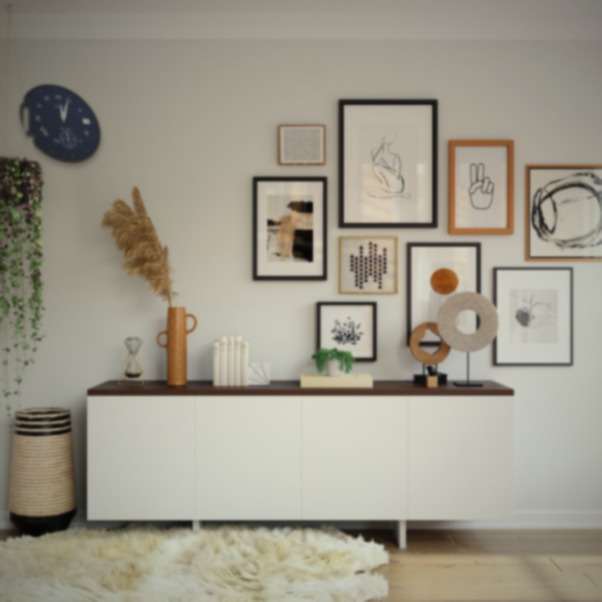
12:04
